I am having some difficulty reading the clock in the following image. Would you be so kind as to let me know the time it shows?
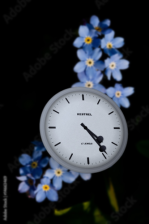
4:24
